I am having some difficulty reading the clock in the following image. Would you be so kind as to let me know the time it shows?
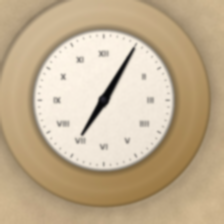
7:05
